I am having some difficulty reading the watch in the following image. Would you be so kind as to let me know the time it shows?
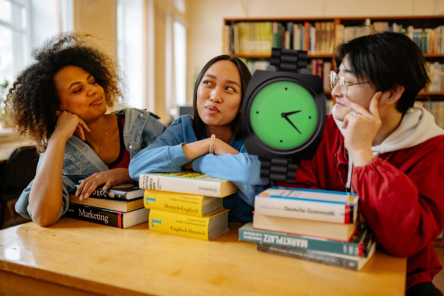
2:22
